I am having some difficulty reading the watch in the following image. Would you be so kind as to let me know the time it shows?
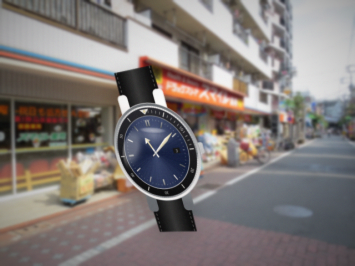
11:09
